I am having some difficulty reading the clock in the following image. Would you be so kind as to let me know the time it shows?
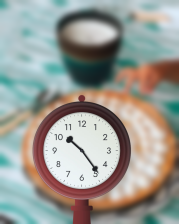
10:24
